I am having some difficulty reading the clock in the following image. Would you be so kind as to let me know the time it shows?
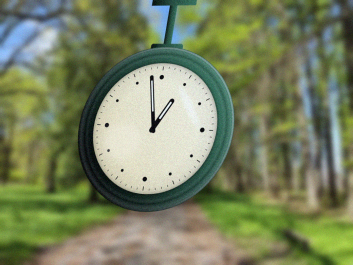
12:58
